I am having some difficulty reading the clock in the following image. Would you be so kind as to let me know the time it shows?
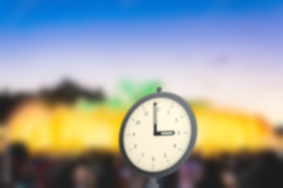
2:59
